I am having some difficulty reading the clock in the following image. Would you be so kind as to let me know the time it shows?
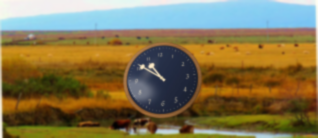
10:51
